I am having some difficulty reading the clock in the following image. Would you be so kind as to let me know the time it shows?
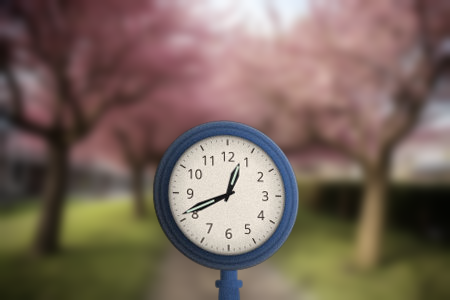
12:41
